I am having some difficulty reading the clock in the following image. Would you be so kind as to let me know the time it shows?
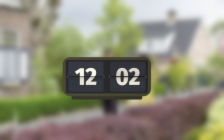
12:02
